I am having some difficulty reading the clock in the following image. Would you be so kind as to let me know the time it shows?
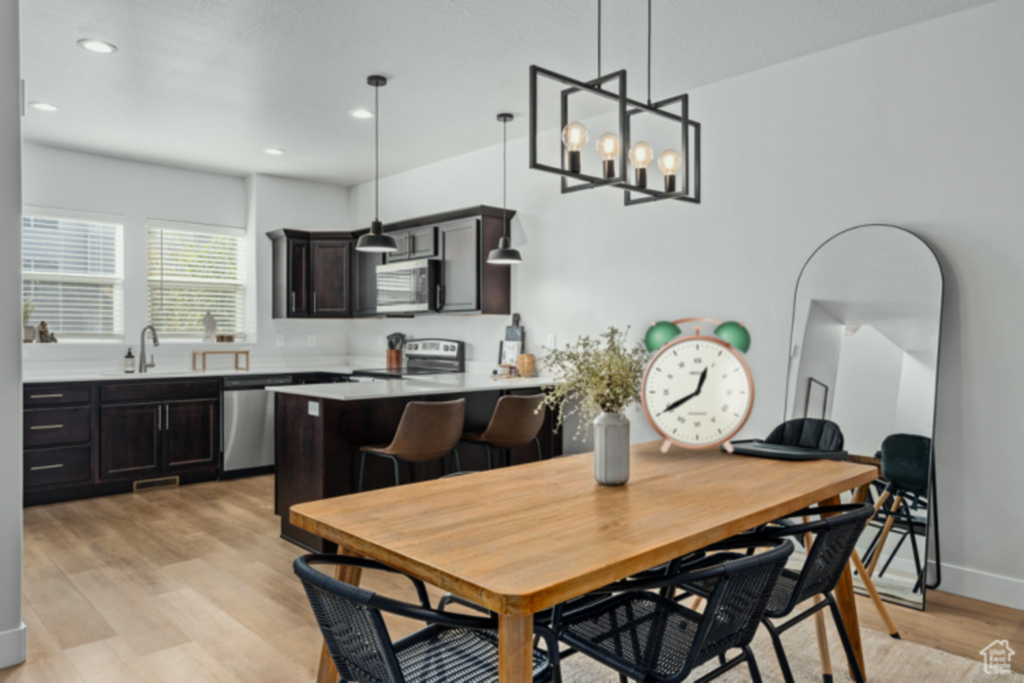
12:40
